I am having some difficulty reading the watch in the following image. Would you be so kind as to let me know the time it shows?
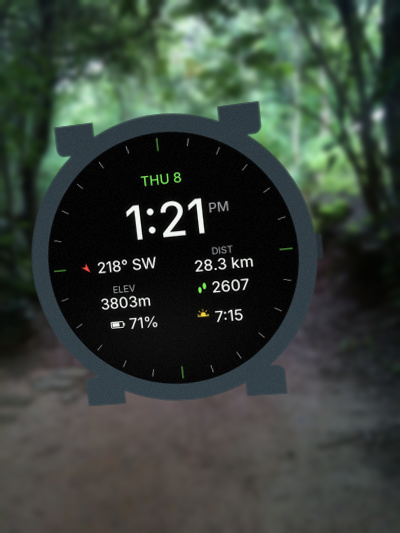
1:21
